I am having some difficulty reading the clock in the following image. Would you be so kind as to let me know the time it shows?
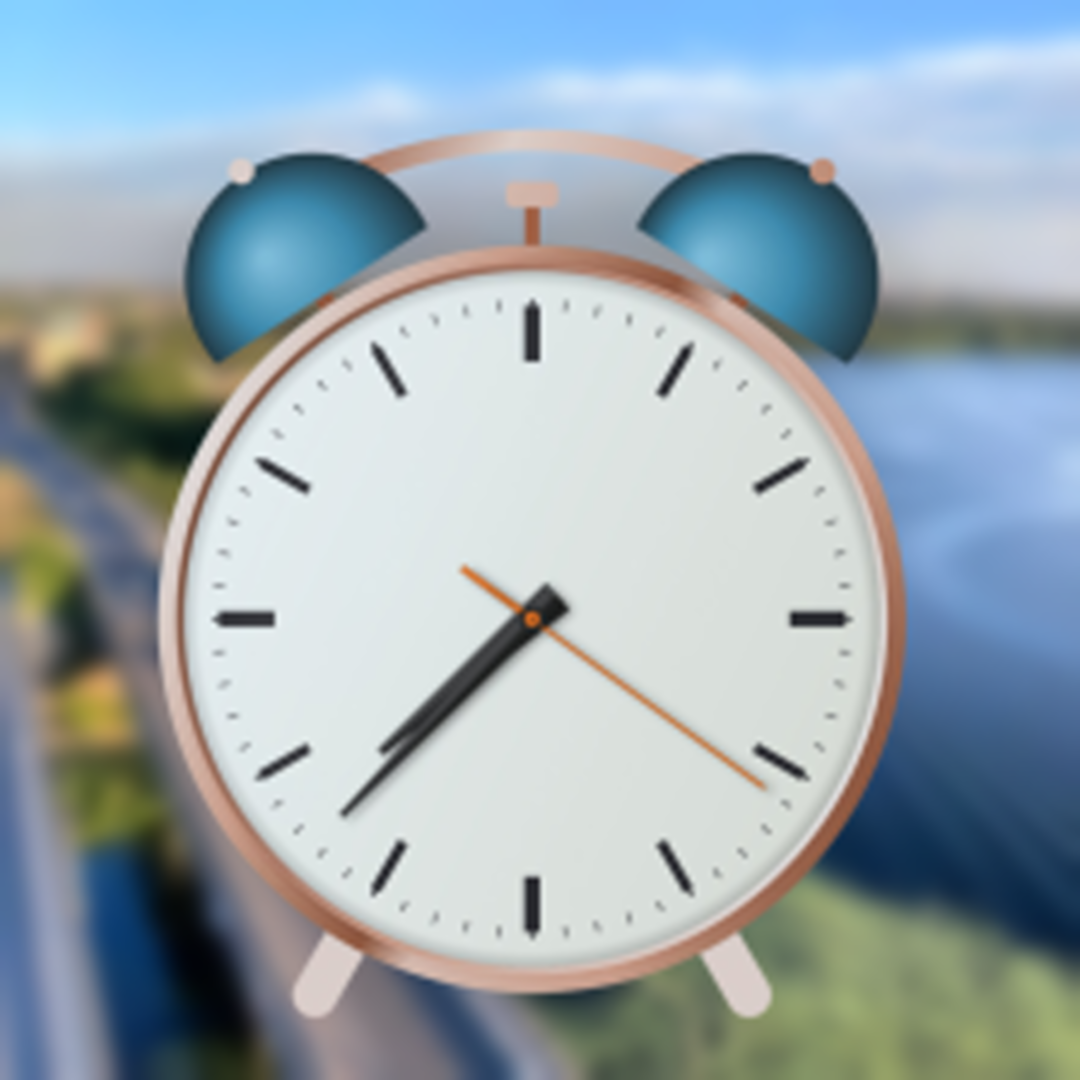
7:37:21
